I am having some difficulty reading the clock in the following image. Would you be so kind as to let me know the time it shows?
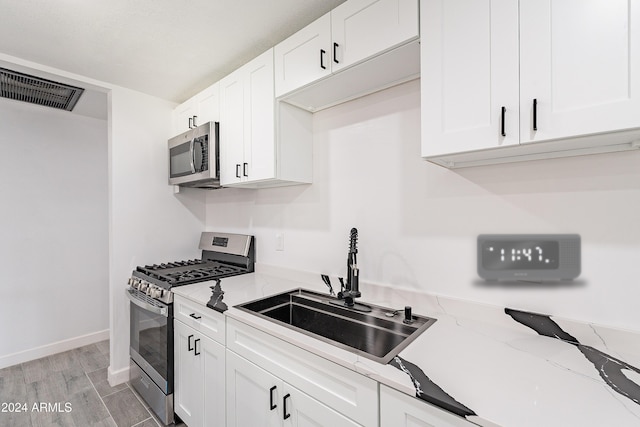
11:47
